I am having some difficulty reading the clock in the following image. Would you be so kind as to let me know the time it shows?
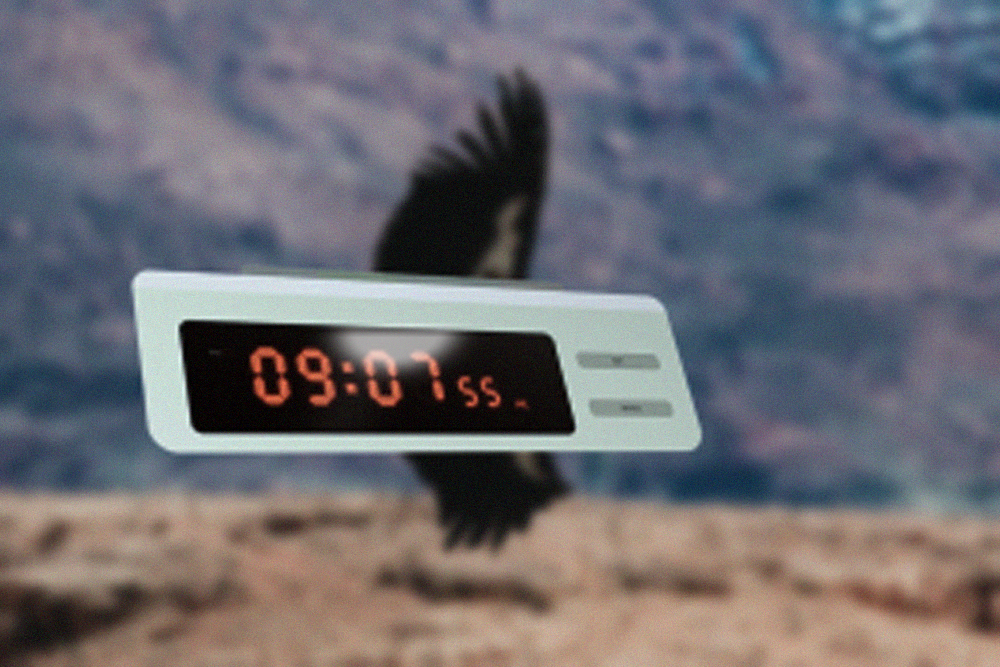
9:07:55
